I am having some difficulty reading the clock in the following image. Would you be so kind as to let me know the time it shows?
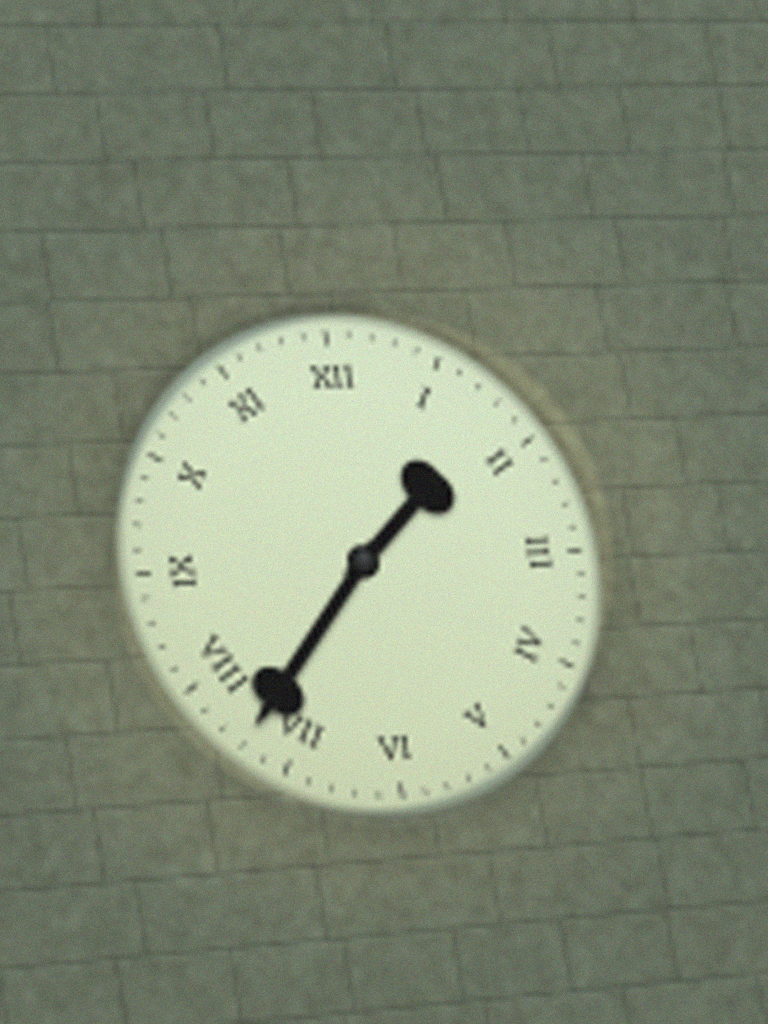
1:37
